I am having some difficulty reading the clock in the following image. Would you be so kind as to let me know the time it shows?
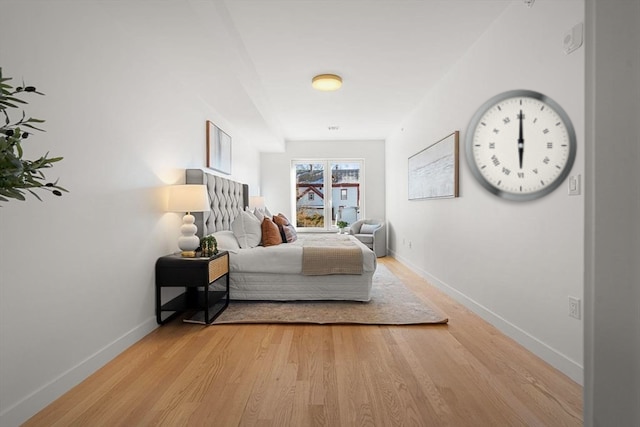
6:00
